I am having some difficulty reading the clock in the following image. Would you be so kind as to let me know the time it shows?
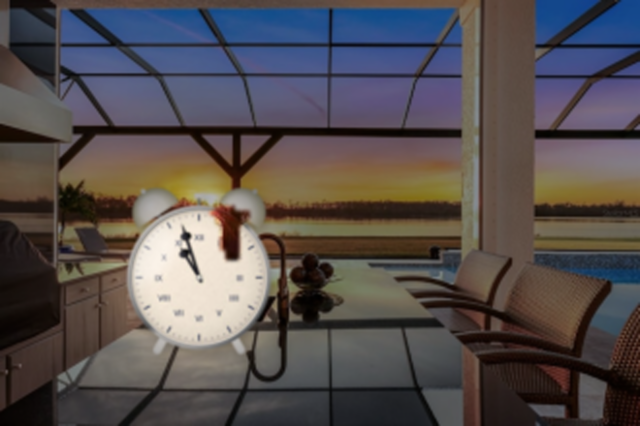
10:57
